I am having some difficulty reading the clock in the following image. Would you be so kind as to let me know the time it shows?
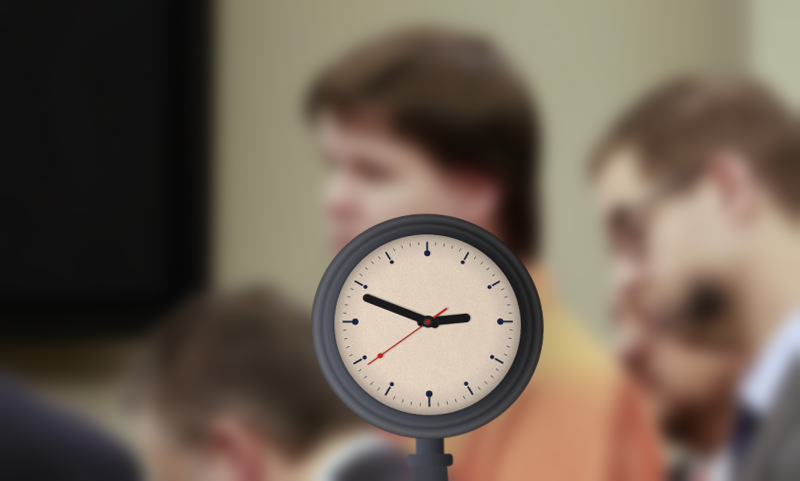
2:48:39
